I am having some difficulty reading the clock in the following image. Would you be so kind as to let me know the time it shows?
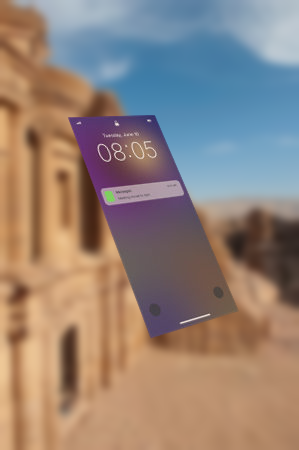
8:05
